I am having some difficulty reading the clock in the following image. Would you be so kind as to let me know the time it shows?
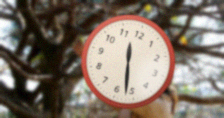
11:27
